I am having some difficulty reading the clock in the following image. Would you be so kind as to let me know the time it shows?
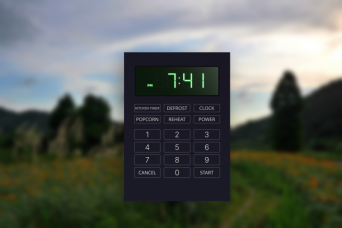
7:41
